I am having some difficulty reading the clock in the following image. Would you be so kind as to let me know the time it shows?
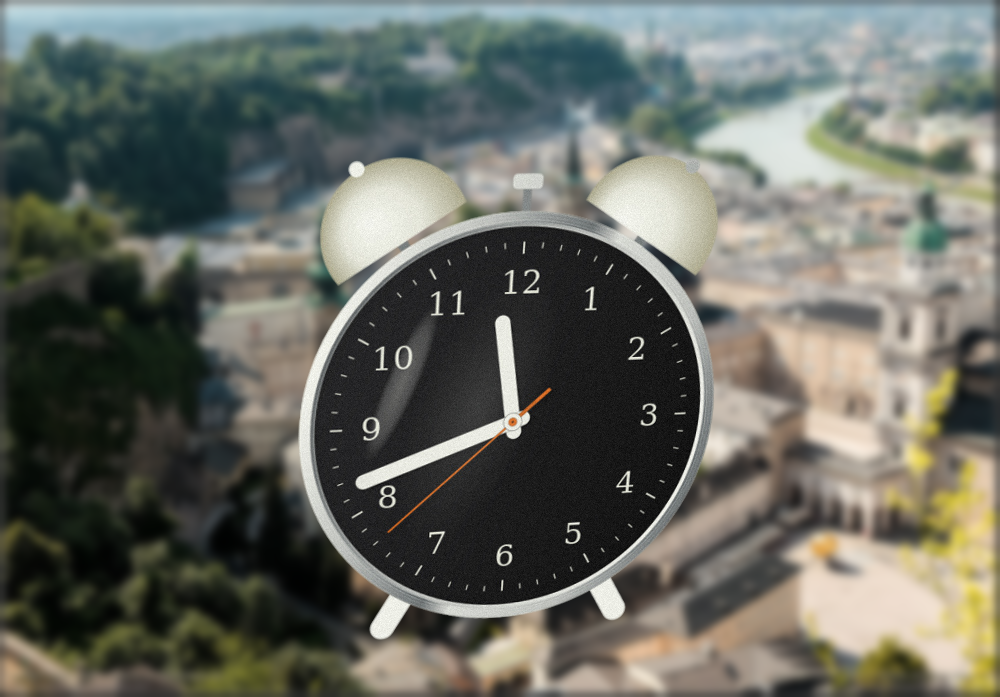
11:41:38
